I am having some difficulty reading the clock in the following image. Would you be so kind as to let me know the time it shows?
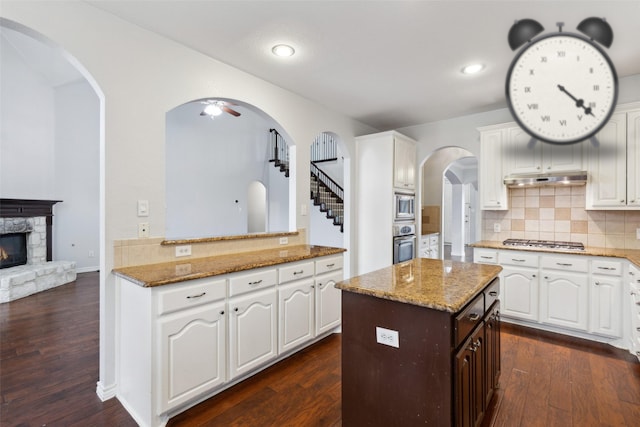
4:22
